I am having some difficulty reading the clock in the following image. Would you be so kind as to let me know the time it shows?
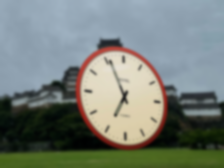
6:56
